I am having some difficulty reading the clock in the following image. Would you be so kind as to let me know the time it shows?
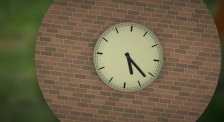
5:22
